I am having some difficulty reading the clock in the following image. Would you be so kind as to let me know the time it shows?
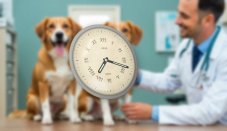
7:18
